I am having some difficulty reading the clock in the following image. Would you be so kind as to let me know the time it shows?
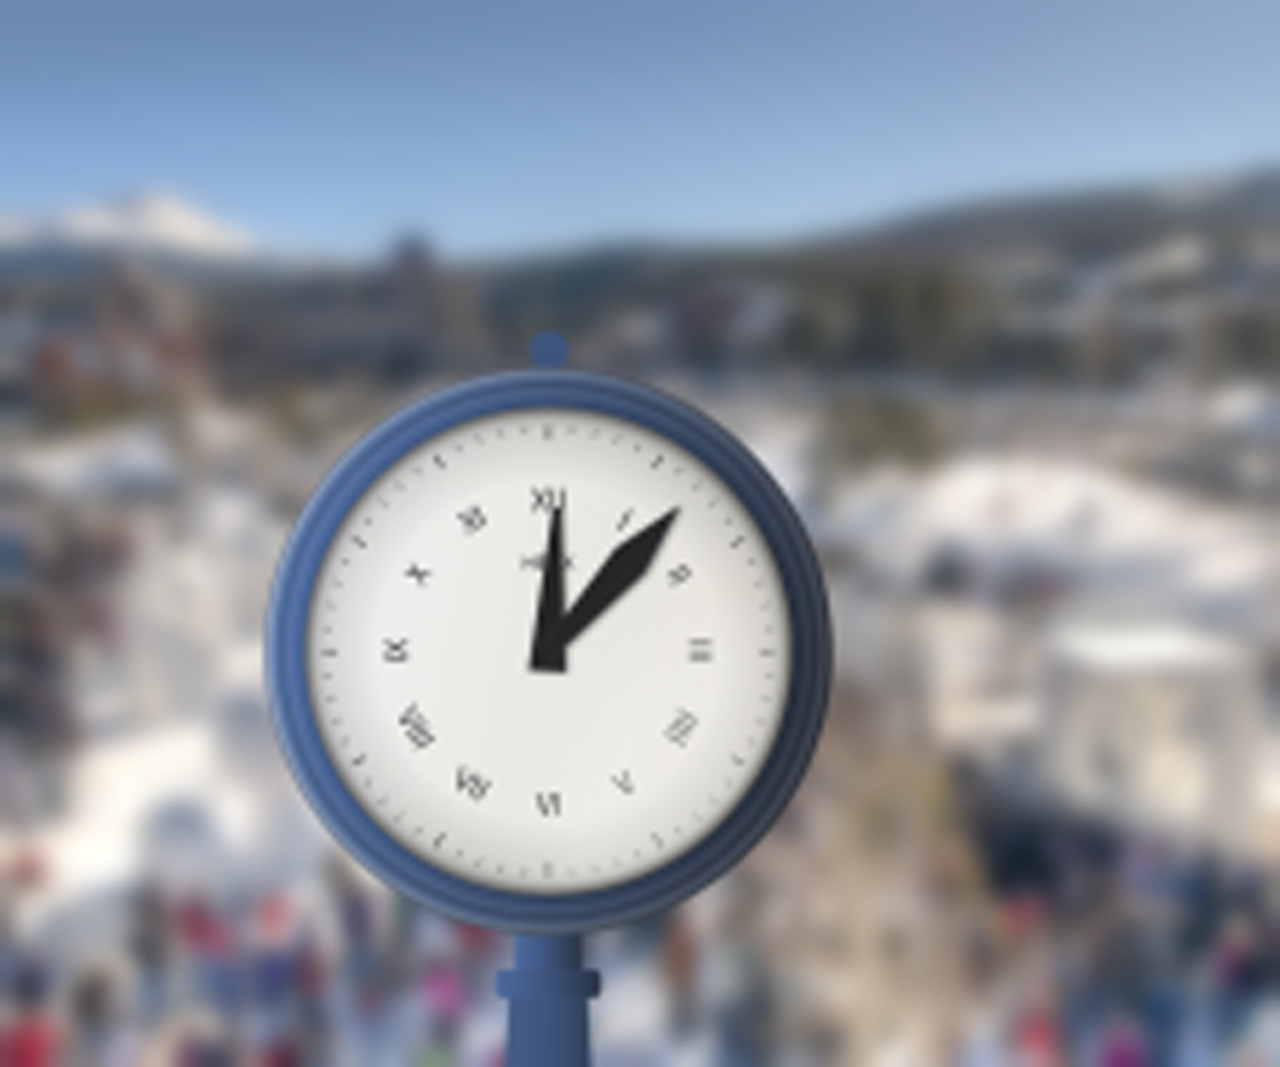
12:07
